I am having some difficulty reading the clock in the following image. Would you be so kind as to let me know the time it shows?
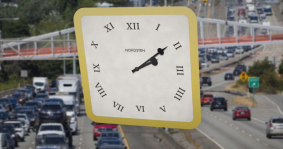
2:09
